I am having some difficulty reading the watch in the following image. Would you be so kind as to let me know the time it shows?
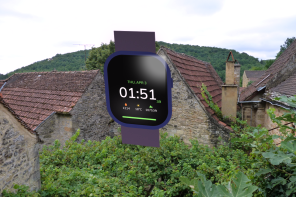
1:51
